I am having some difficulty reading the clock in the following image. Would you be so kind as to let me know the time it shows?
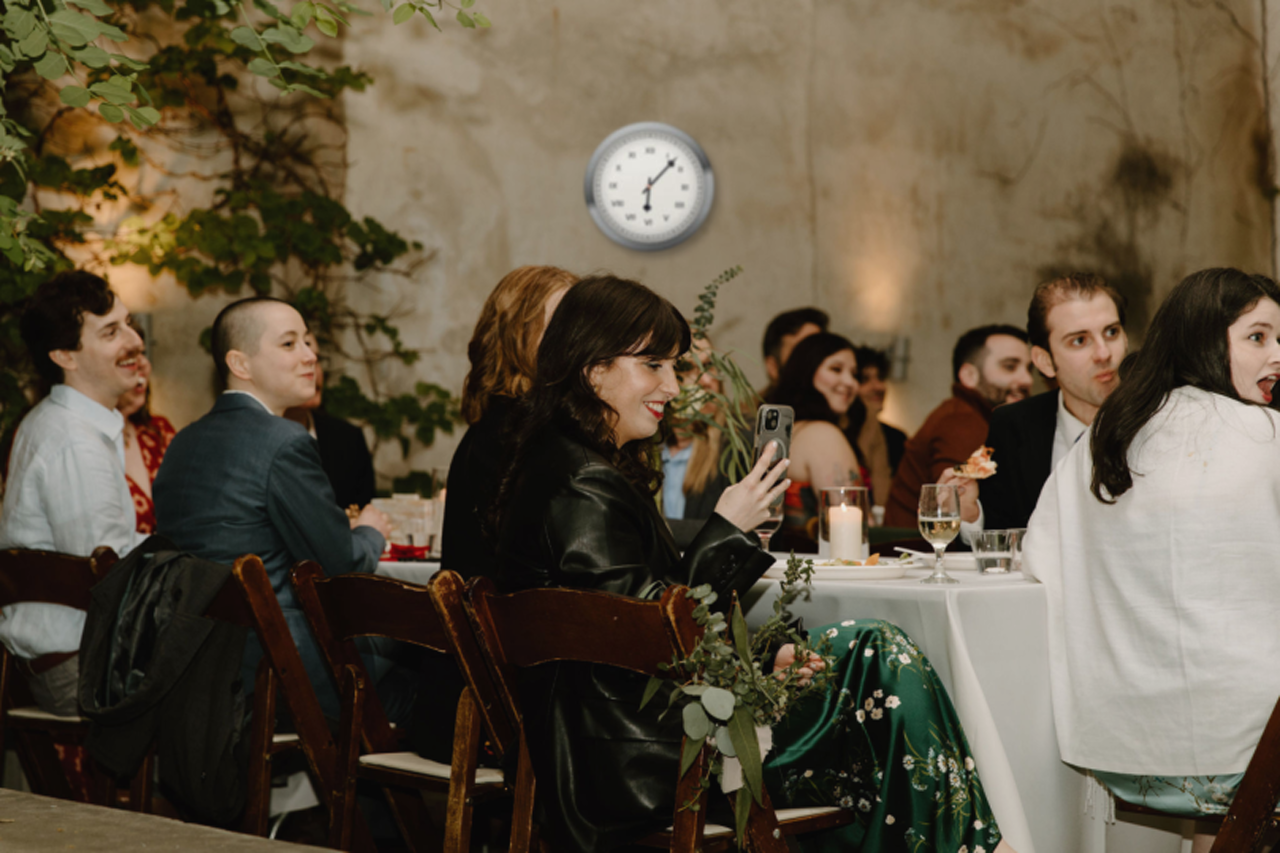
6:07
